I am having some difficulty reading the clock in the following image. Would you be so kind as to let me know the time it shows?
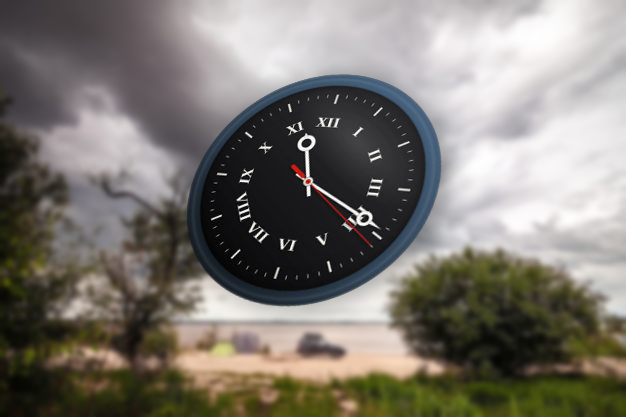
11:19:21
